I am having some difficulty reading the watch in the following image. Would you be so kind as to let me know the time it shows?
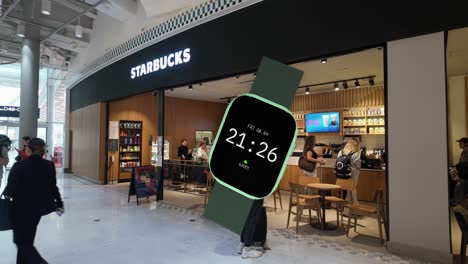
21:26
